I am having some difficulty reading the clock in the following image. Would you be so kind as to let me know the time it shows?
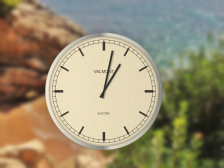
1:02
